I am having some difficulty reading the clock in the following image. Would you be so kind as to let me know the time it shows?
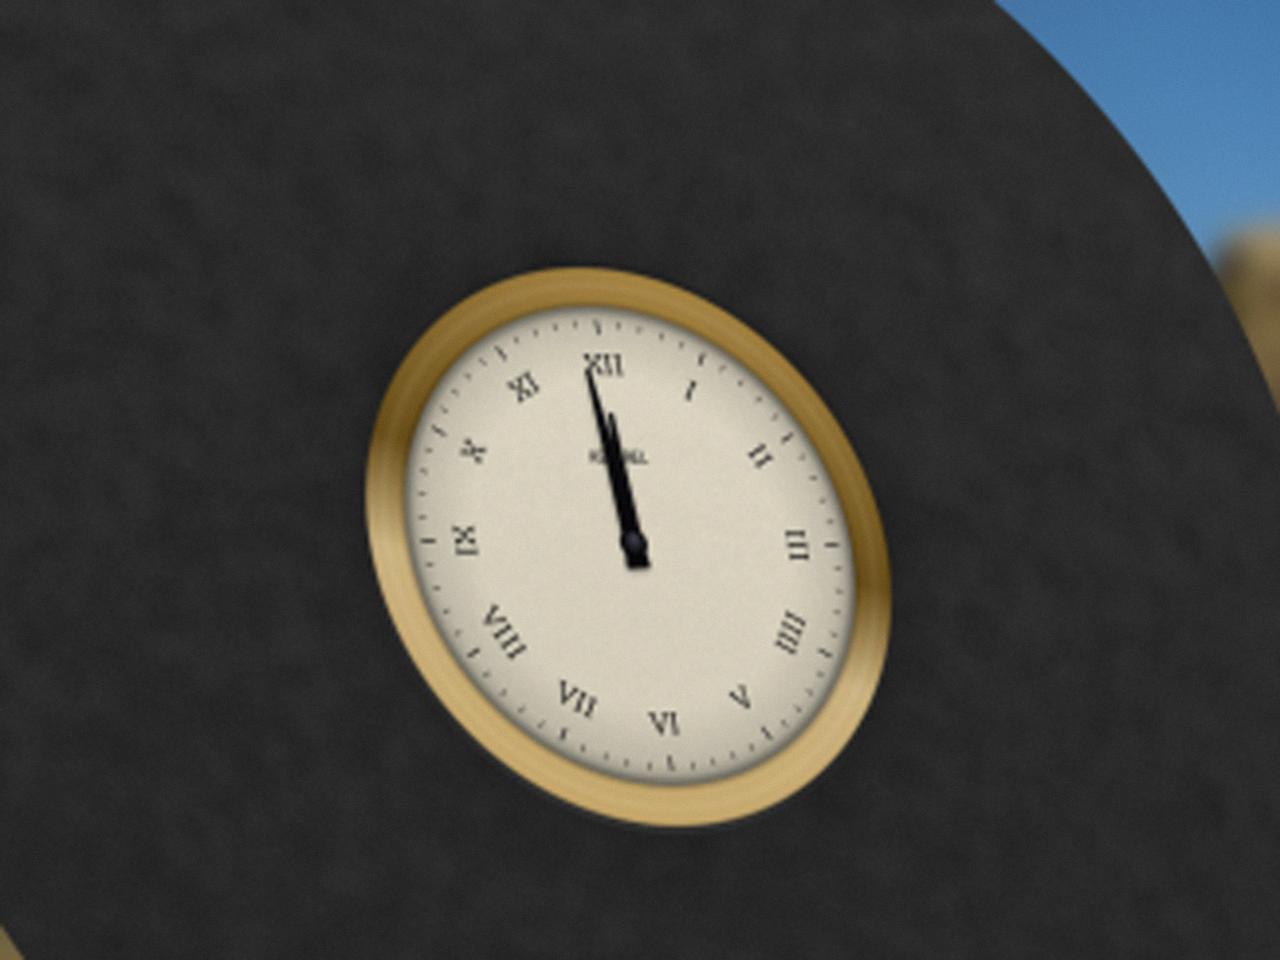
11:59
